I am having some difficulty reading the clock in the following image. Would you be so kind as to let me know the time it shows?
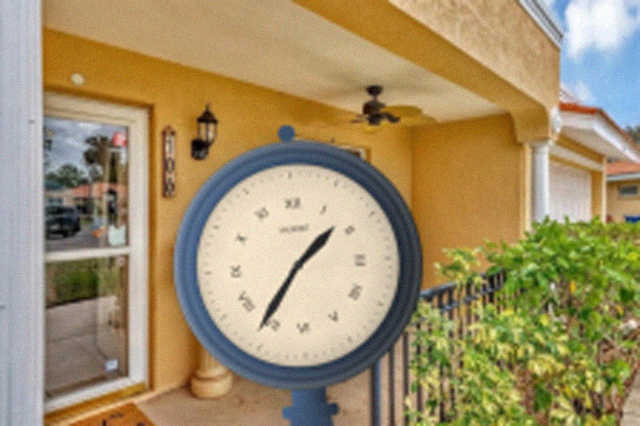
1:36
